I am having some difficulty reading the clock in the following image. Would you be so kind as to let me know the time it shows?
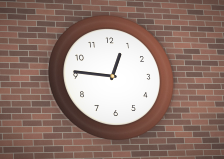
12:46
